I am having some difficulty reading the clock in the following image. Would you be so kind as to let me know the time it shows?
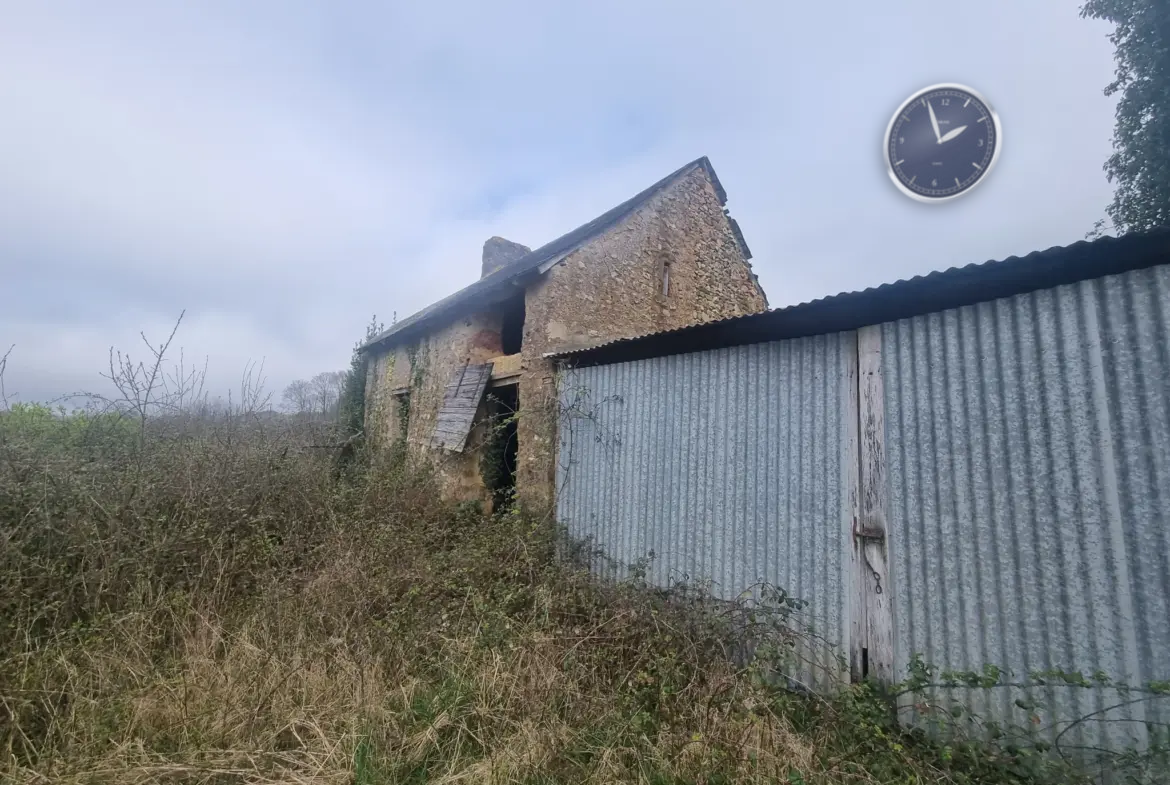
1:56
